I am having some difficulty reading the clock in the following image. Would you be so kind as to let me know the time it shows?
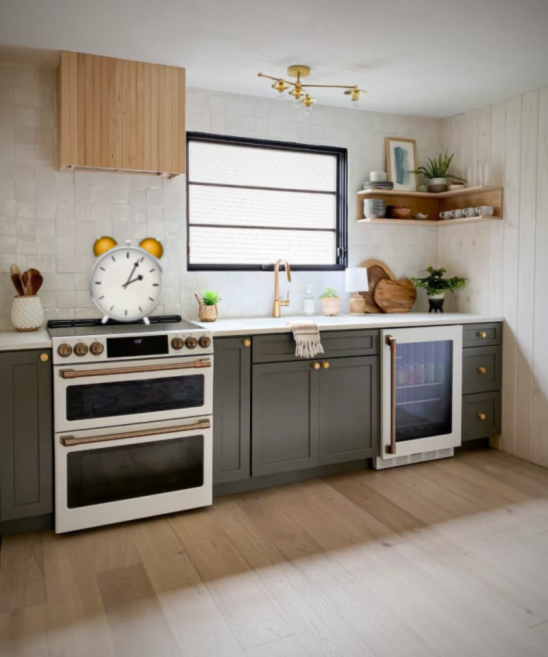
2:04
